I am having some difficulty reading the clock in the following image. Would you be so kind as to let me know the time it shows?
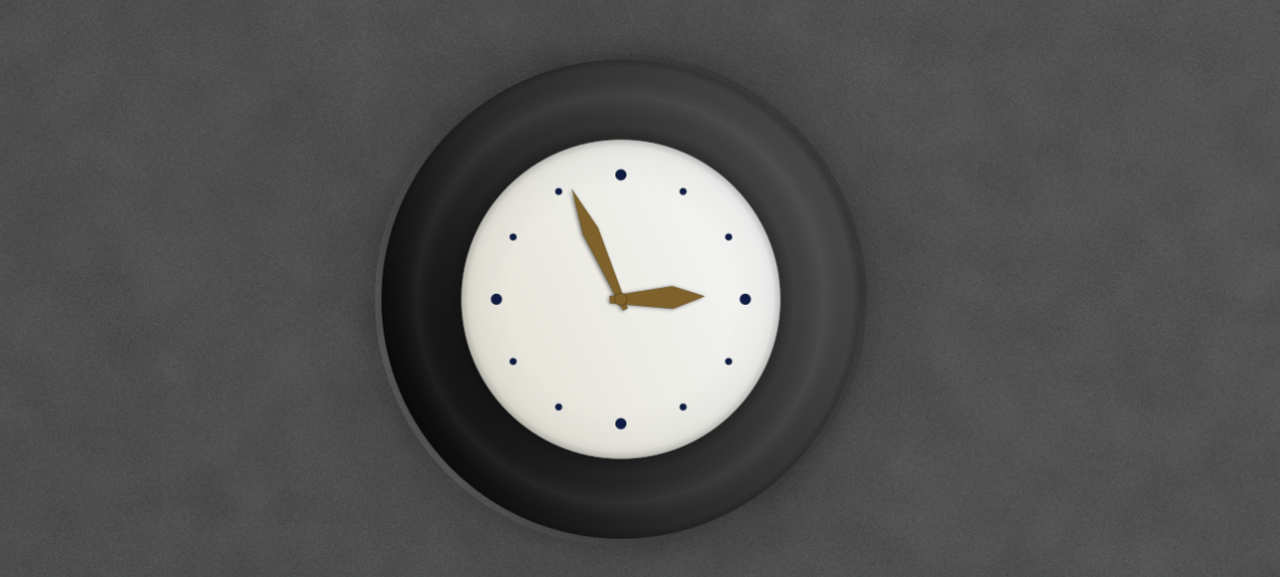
2:56
